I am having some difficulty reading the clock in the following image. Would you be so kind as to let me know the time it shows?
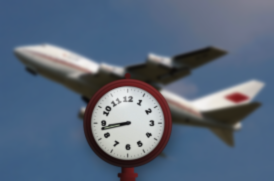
8:43
